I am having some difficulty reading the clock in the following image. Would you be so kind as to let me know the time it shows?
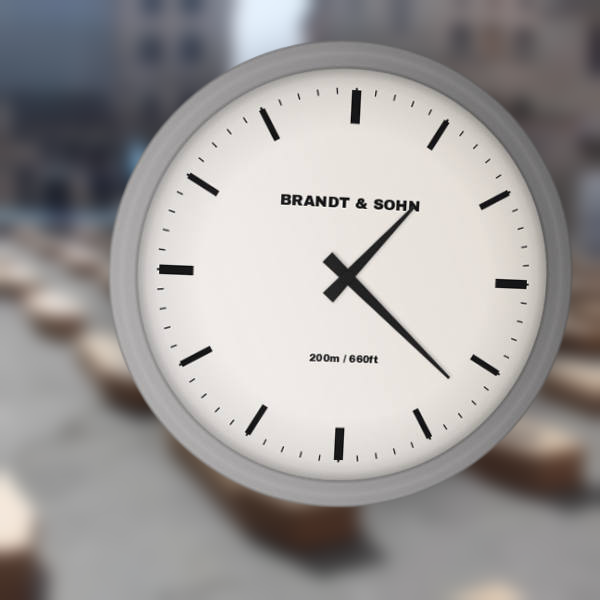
1:22
